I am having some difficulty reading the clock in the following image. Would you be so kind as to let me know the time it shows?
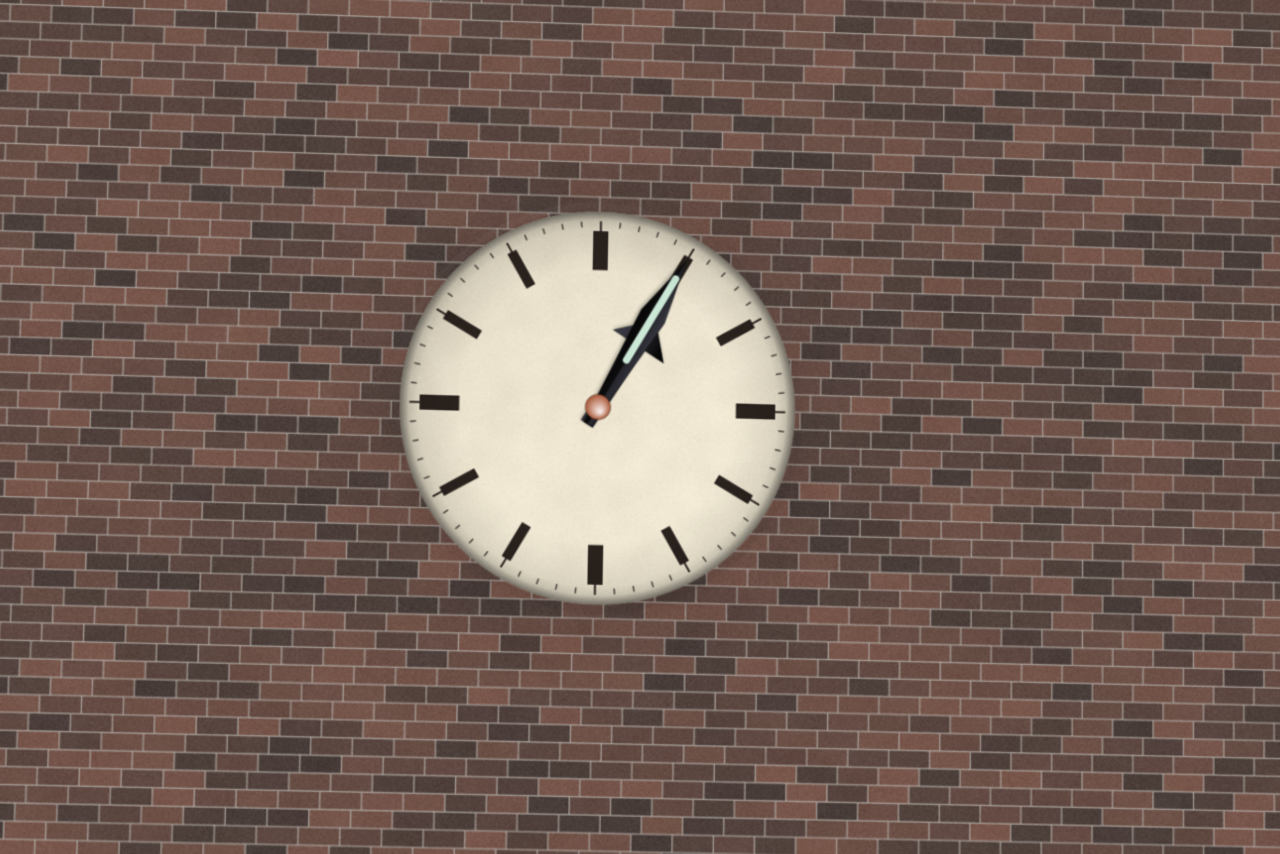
1:05
